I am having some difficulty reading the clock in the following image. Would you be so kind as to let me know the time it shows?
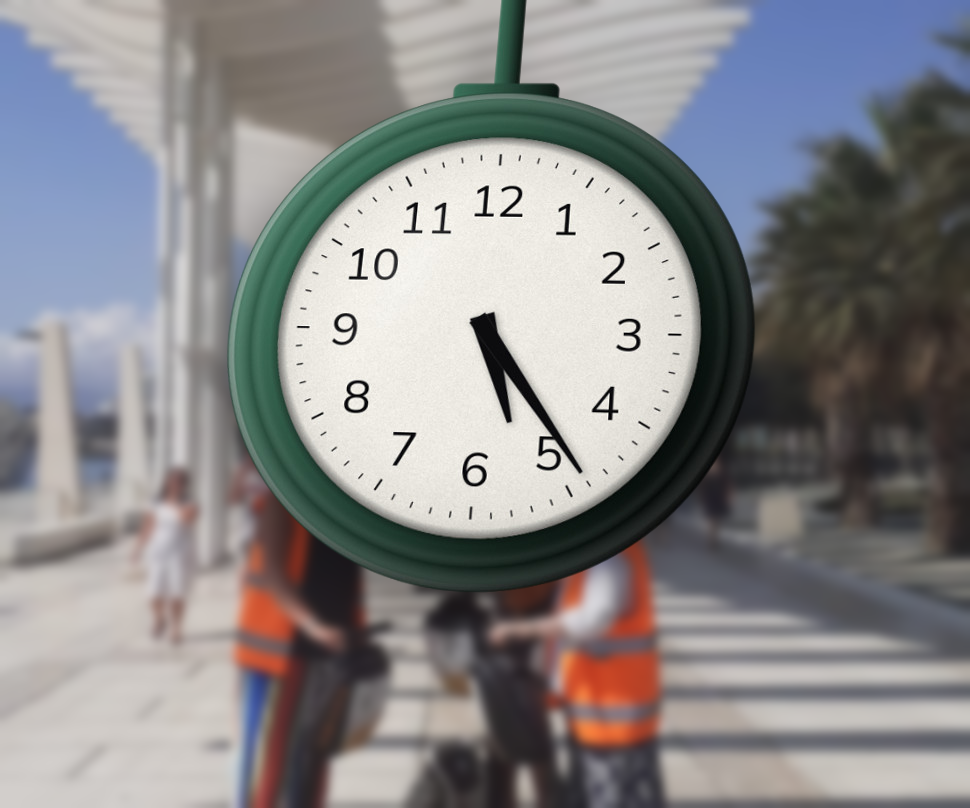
5:24
